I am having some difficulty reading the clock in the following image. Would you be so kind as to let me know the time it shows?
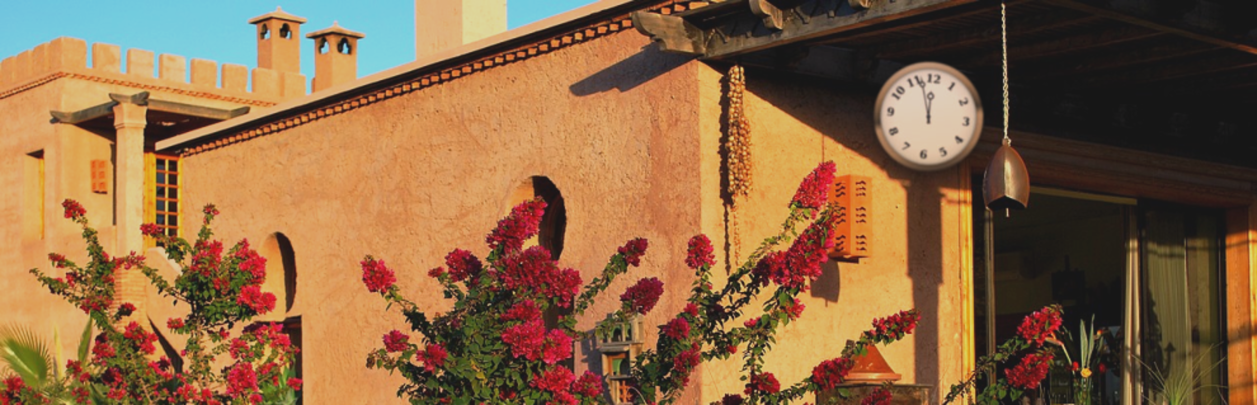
11:57
